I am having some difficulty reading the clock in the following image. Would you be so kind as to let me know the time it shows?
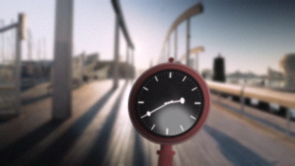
2:40
